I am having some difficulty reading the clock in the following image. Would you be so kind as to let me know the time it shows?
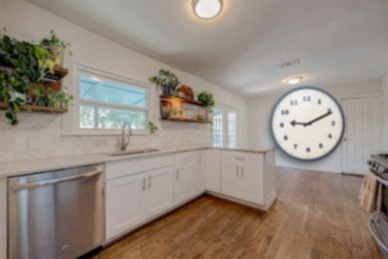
9:11
